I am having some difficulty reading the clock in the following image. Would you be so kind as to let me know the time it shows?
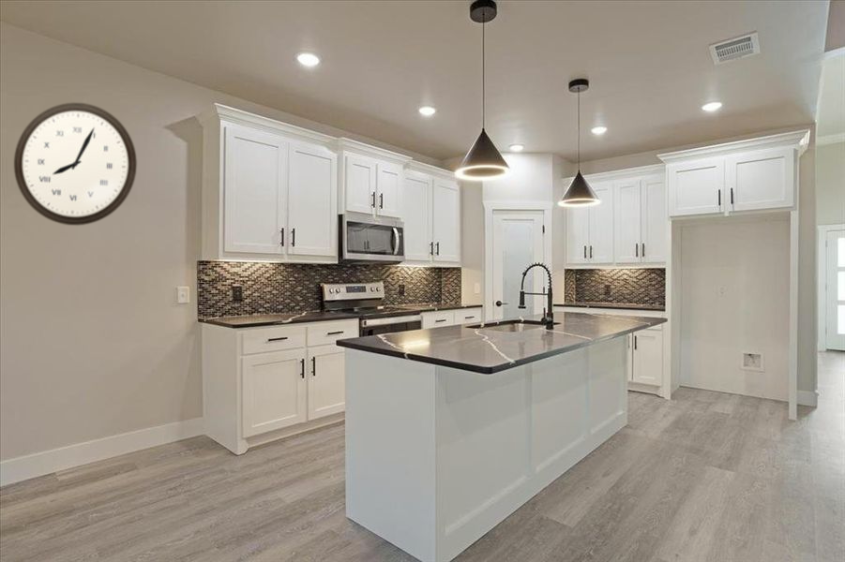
8:04
